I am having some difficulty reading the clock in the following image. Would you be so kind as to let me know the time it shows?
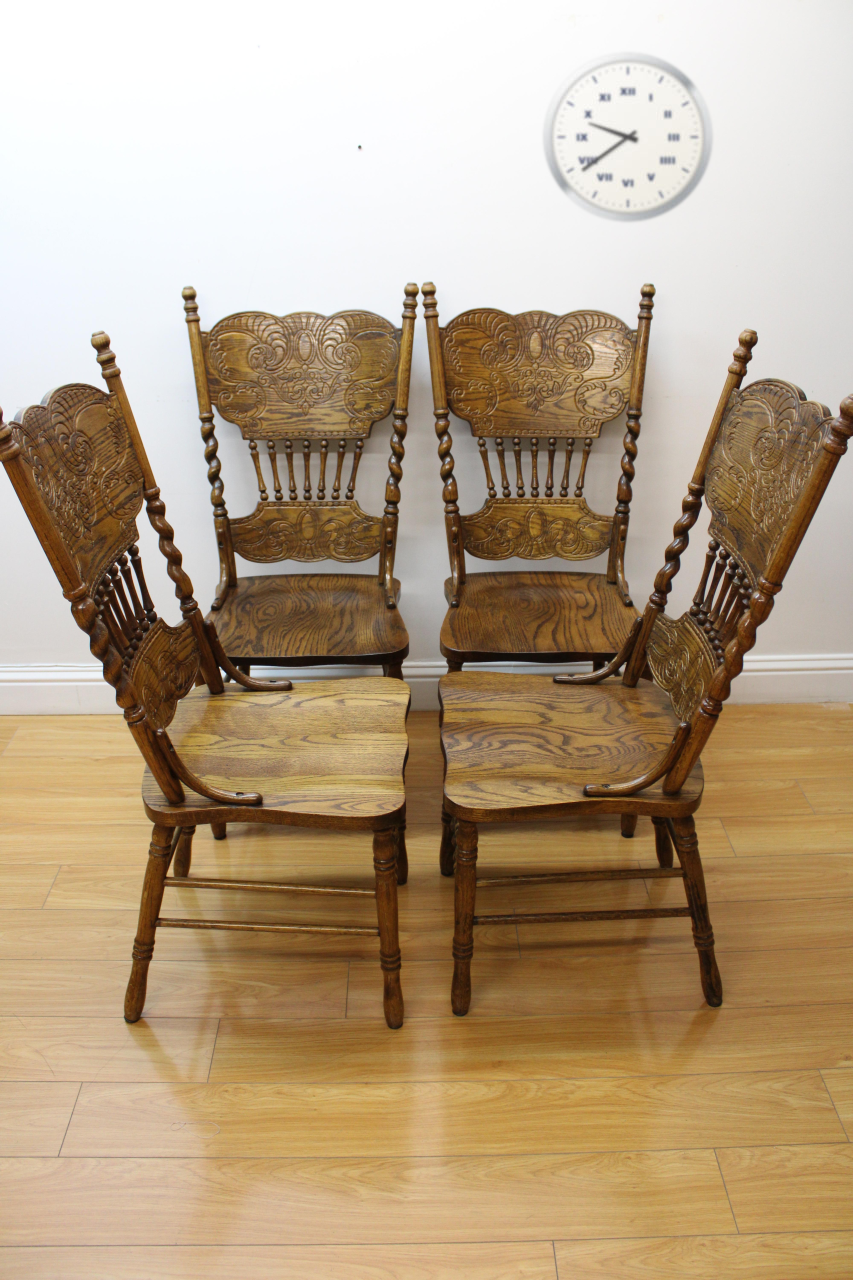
9:39
